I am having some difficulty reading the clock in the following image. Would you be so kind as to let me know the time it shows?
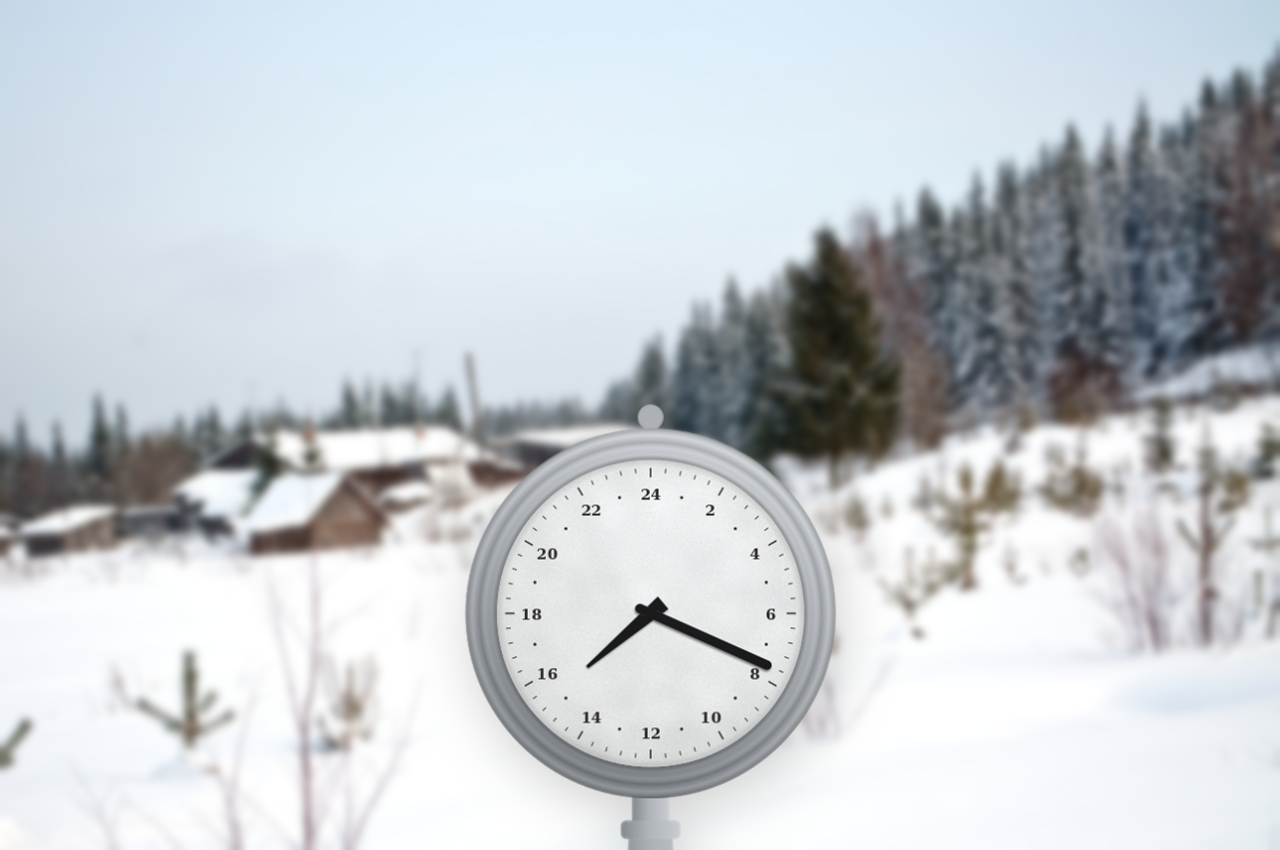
15:19
